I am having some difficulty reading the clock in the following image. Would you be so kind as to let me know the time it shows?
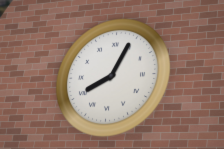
8:04
